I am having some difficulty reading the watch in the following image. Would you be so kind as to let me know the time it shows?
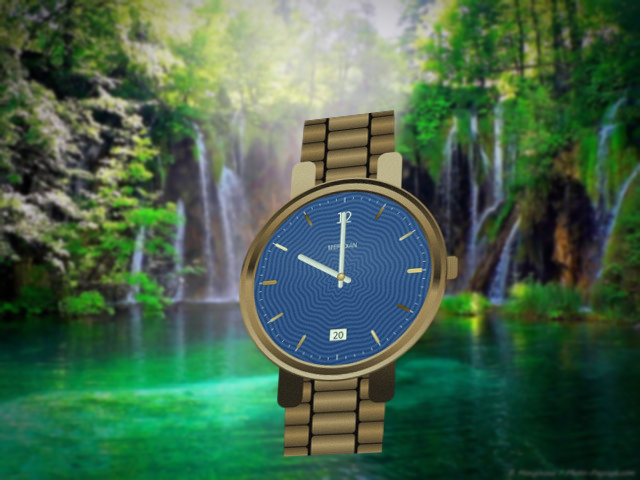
10:00
